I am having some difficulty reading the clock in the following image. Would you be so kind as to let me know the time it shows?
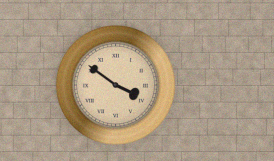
3:51
